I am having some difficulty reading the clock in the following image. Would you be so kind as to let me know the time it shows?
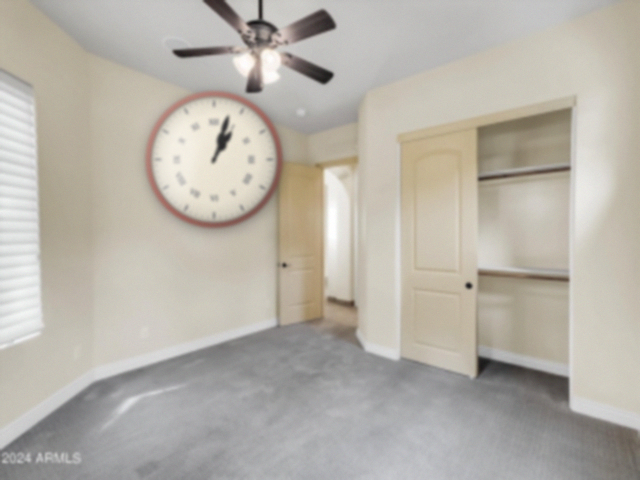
1:03
